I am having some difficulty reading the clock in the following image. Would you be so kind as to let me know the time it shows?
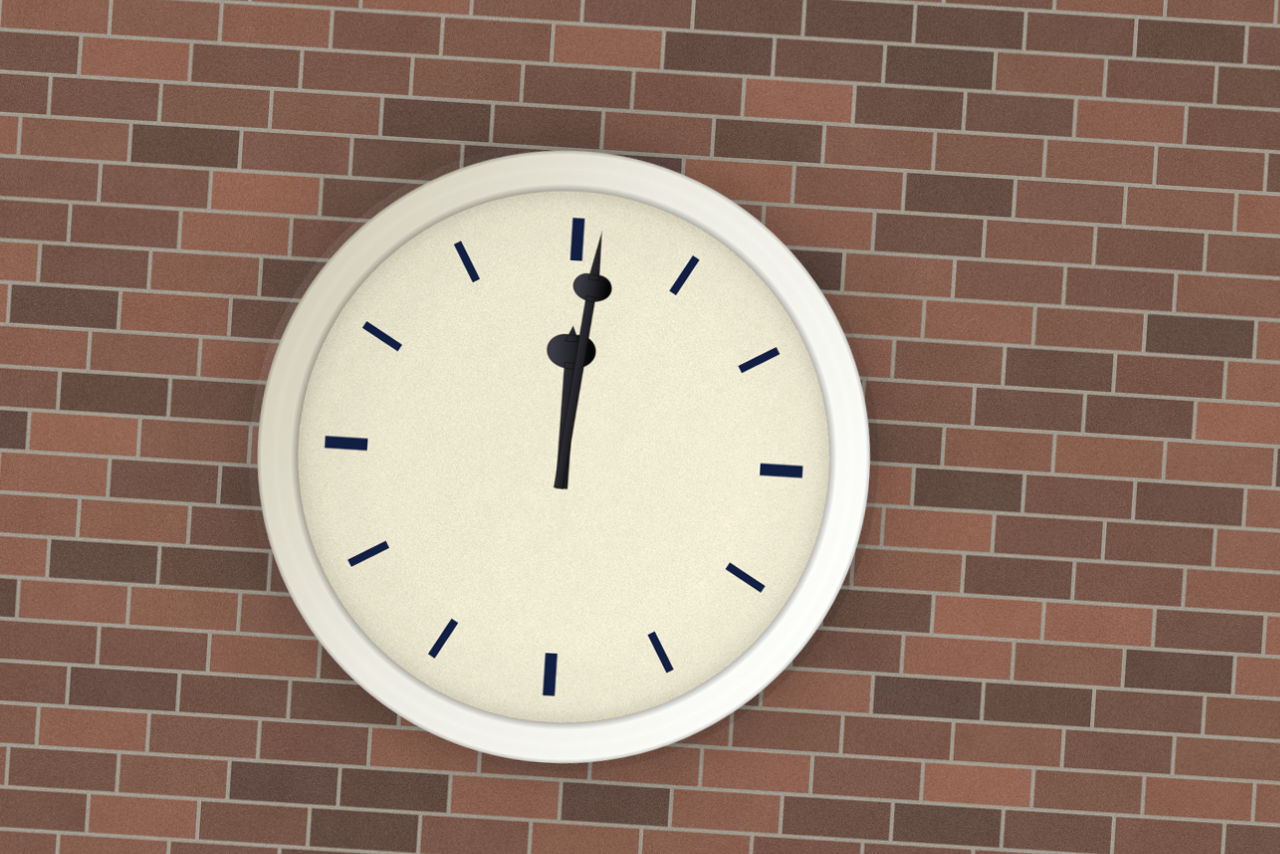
12:01
